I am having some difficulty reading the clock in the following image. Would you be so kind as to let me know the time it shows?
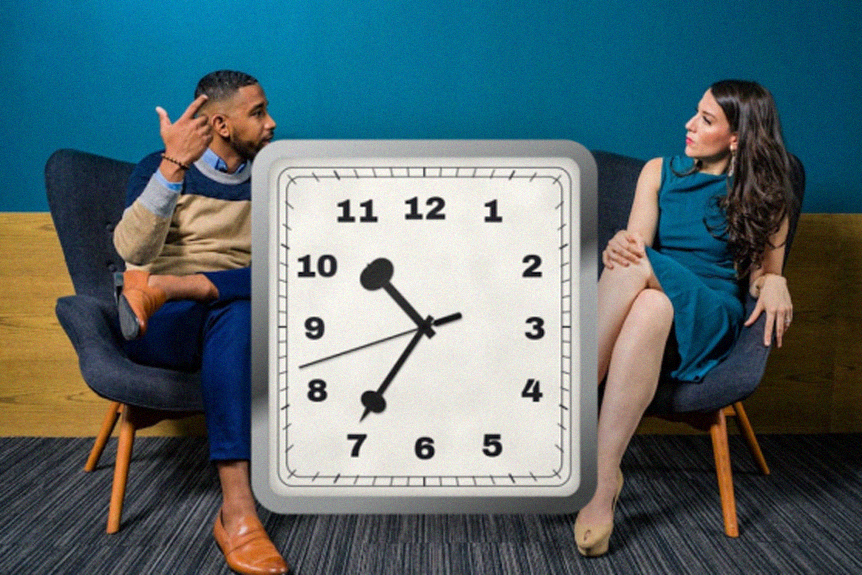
10:35:42
